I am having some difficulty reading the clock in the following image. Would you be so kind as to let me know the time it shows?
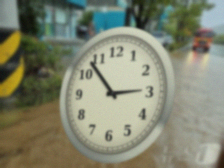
2:53
